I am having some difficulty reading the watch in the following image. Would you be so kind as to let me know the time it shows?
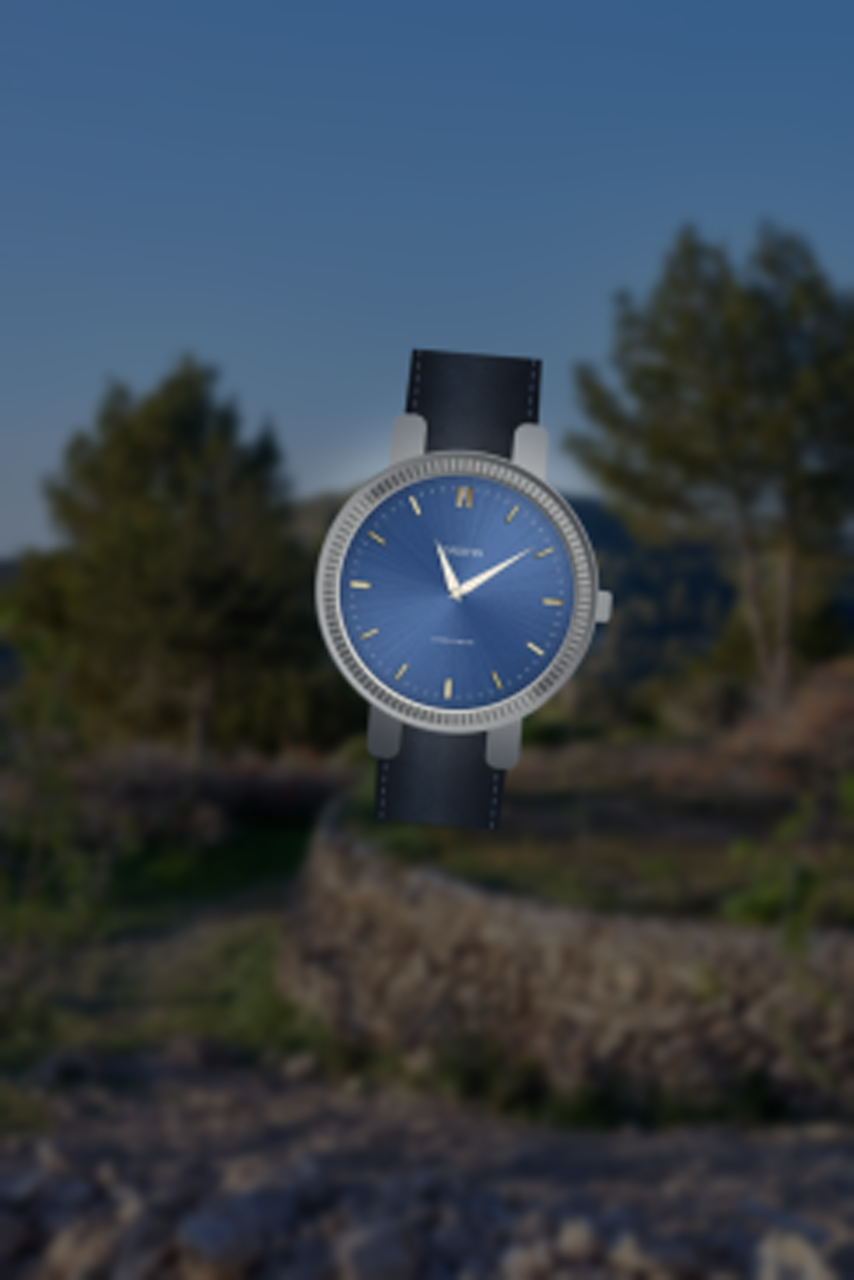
11:09
